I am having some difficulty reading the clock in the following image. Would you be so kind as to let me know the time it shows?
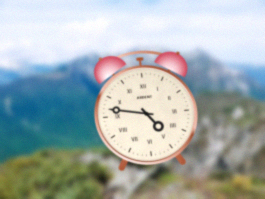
4:47
